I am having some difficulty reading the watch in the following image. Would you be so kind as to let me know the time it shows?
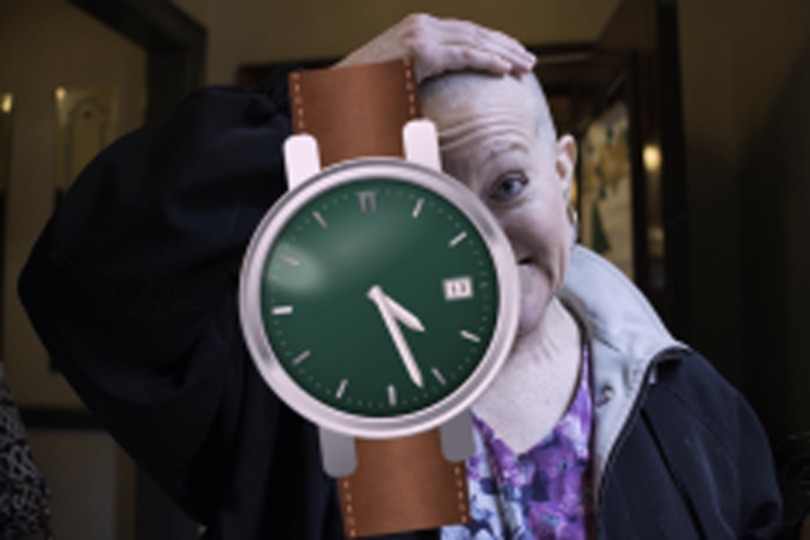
4:27
